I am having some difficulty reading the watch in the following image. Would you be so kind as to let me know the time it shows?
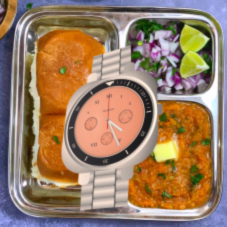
4:26
